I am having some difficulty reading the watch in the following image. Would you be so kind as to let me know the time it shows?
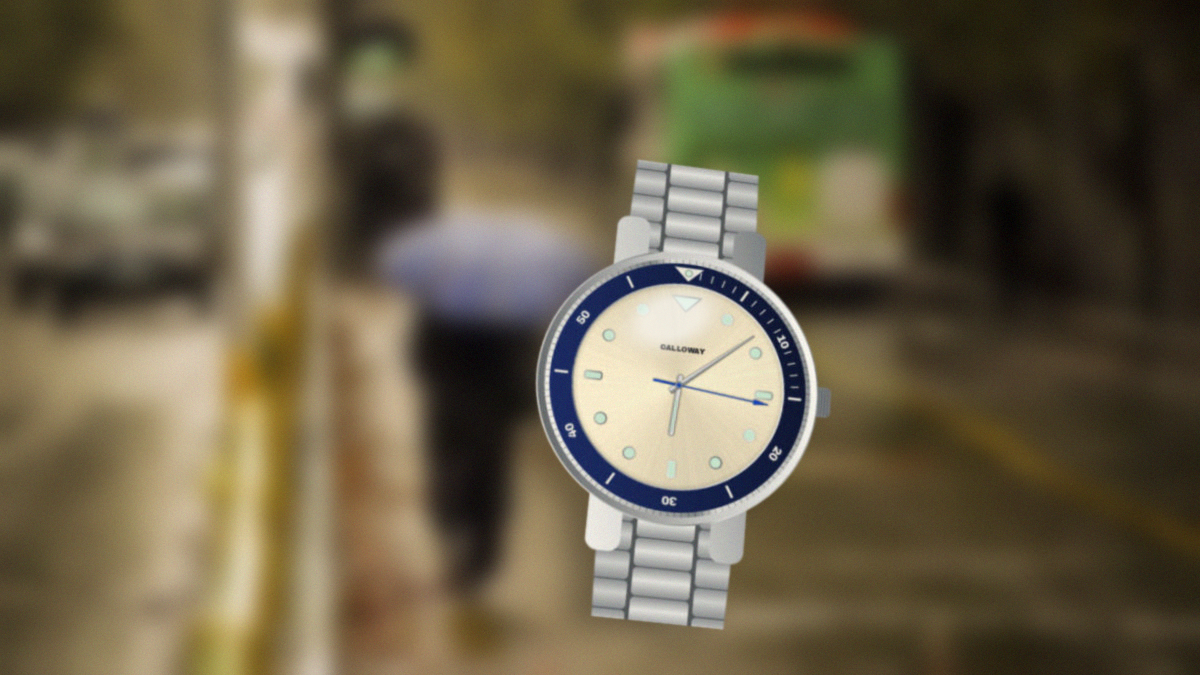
6:08:16
